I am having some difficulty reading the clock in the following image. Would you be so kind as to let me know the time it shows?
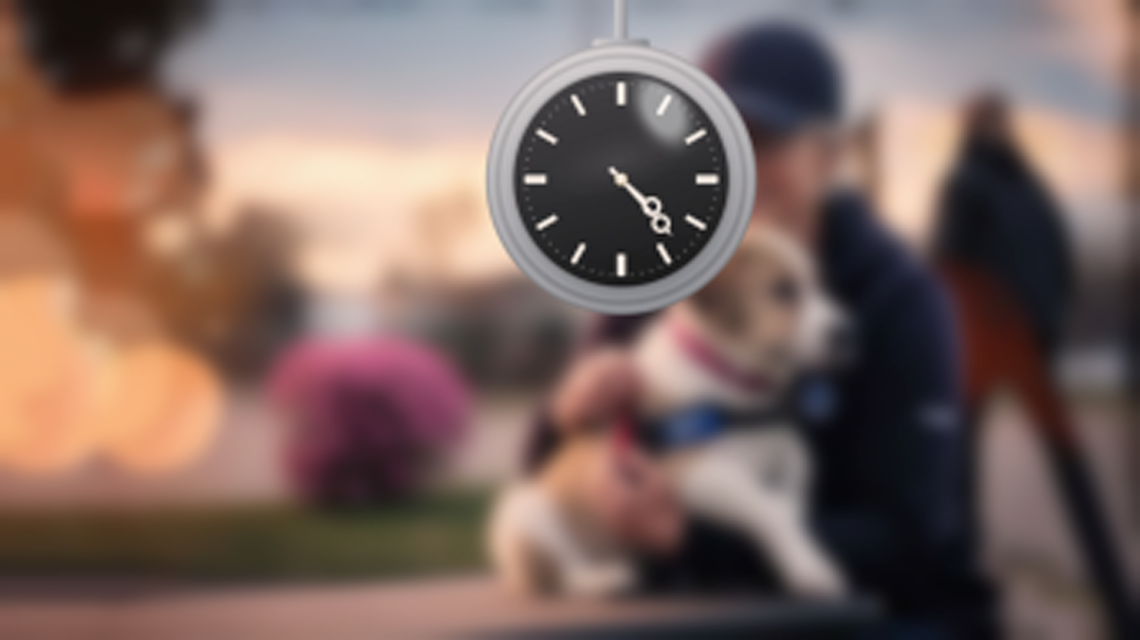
4:23
